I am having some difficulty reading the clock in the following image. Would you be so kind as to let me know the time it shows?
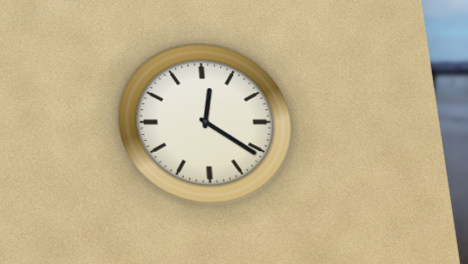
12:21
